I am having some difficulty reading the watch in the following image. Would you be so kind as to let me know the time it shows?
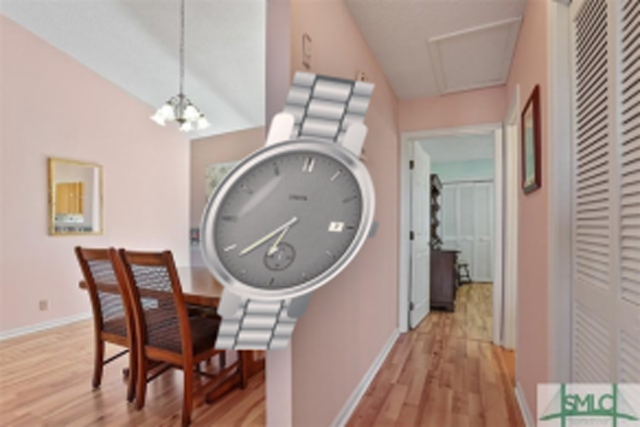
6:38
